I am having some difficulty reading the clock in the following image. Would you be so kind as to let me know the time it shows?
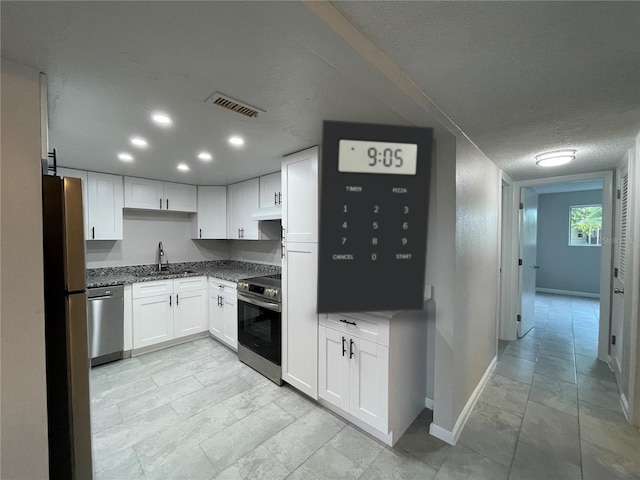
9:05
